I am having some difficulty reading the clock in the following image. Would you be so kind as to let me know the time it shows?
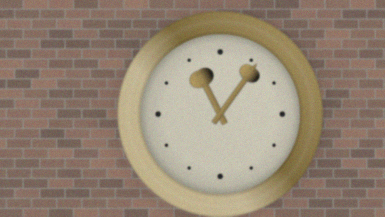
11:06
